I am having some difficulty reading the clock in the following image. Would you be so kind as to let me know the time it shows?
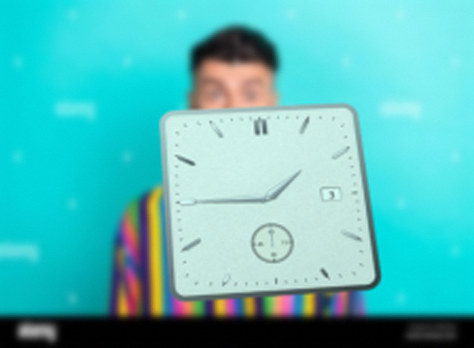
1:45
